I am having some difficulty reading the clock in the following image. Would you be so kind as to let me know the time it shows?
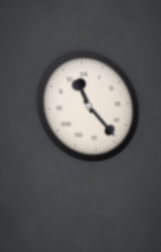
11:24
